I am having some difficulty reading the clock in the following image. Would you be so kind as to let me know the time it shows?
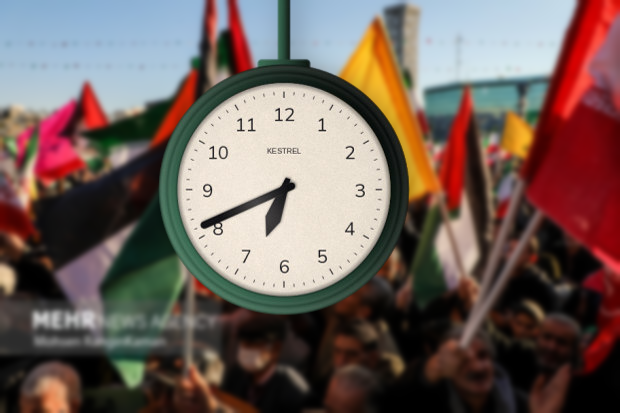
6:41
